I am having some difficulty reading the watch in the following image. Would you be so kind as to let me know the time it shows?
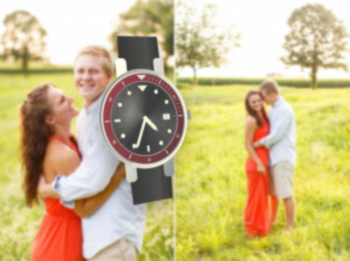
4:34
